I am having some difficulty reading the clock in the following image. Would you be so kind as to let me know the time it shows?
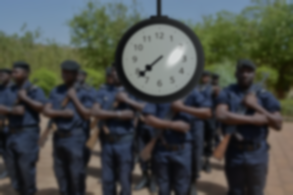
7:38
